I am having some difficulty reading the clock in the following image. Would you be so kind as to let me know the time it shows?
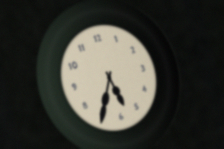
5:35
